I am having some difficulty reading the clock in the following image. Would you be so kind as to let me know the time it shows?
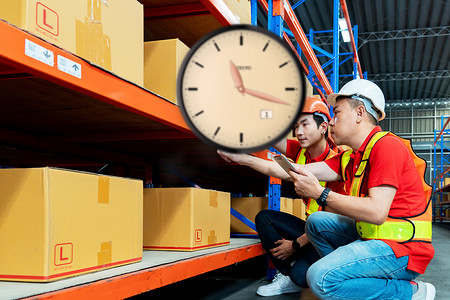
11:18
